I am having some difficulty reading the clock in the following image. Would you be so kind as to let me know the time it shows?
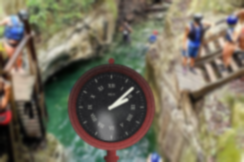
2:08
